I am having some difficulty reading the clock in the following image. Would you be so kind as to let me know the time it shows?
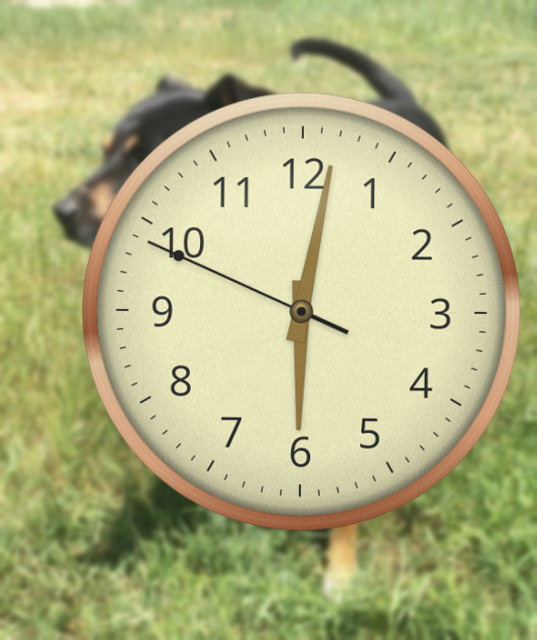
6:01:49
